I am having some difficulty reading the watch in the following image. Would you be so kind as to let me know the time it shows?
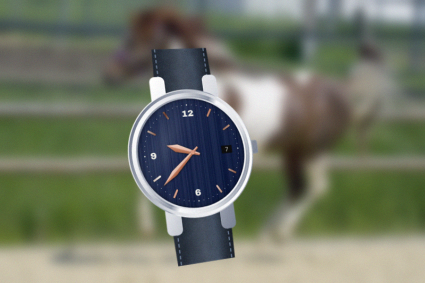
9:38
